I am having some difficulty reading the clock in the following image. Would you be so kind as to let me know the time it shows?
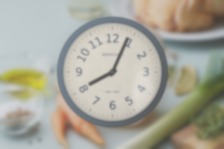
8:04
